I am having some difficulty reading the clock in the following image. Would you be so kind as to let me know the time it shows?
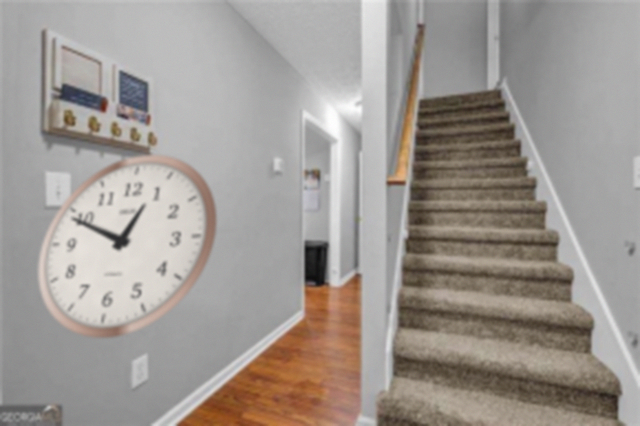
12:49
